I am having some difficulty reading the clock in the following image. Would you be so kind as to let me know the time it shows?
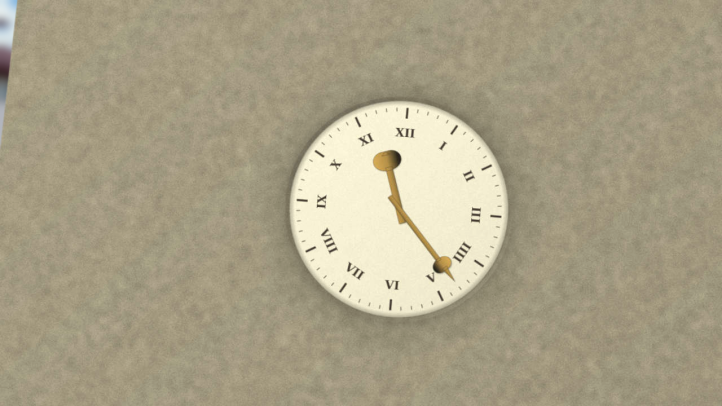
11:23
